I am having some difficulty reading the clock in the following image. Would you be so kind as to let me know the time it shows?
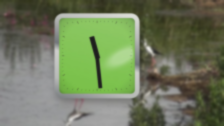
11:29
